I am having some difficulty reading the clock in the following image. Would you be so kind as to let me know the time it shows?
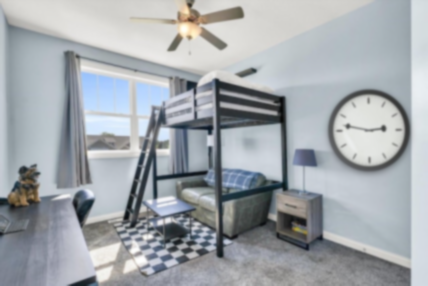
2:47
